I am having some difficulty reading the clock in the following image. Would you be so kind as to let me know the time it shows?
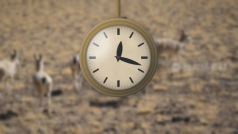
12:18
